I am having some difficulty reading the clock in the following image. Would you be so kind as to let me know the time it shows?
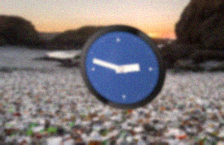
2:48
